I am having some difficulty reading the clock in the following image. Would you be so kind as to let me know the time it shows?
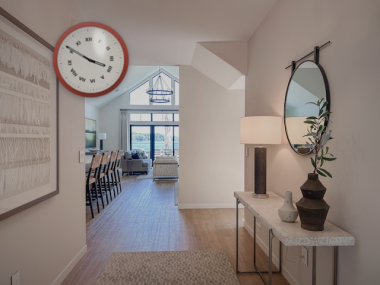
3:51
